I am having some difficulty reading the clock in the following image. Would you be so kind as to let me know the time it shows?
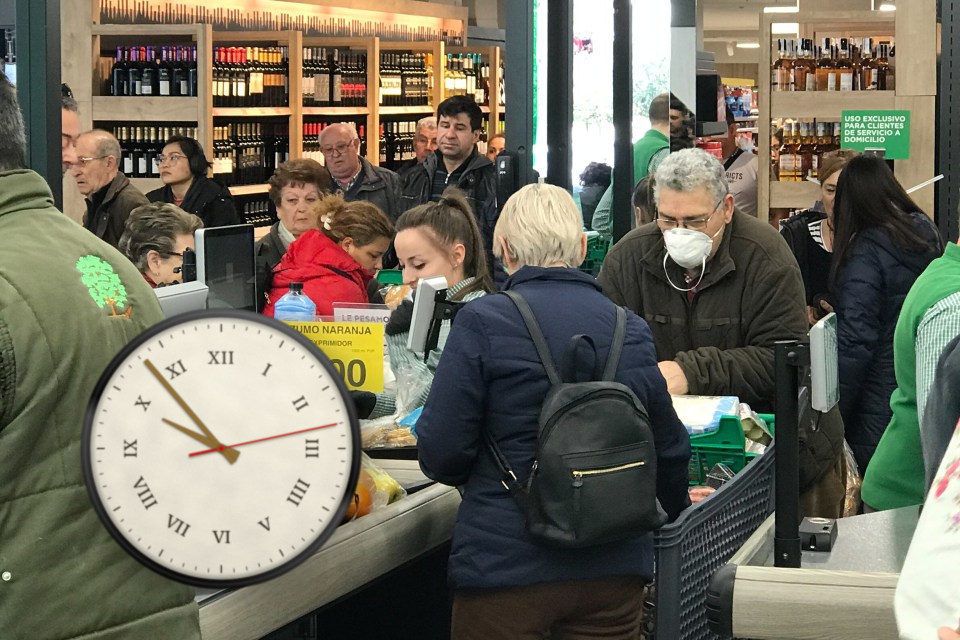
9:53:13
